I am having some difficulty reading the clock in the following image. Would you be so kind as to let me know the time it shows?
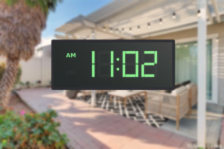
11:02
